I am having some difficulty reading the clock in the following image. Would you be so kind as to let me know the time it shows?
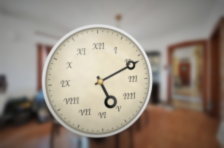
5:11
